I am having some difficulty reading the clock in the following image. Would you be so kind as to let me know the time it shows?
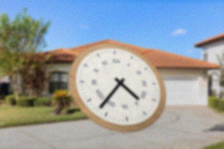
4:37
